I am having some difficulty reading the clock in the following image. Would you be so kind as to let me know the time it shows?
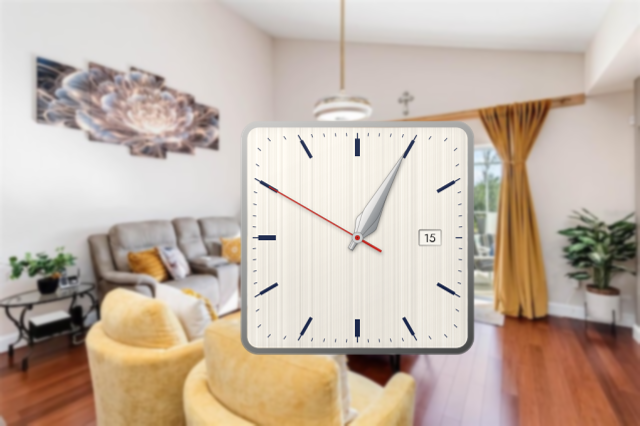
1:04:50
